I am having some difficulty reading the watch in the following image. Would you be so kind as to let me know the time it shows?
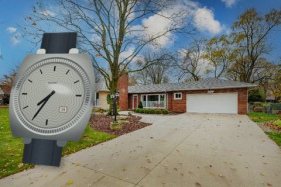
7:35
